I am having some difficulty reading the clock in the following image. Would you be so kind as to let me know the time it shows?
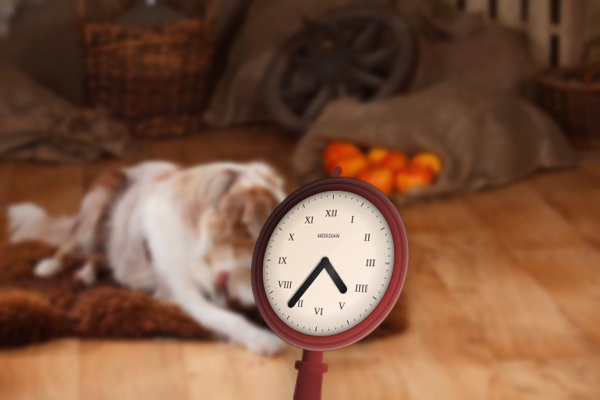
4:36
